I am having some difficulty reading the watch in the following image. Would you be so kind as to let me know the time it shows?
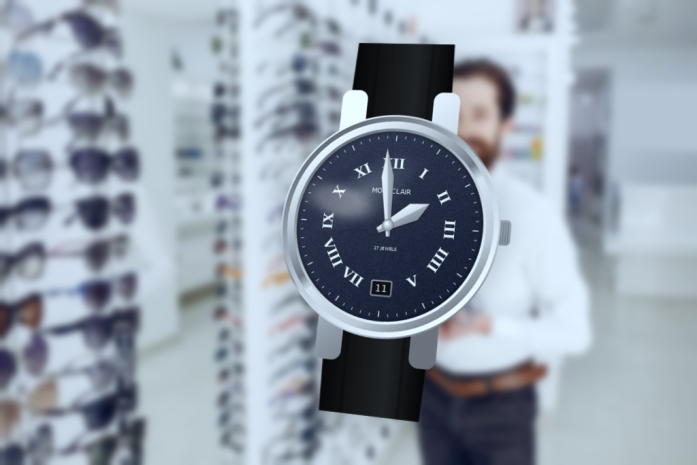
1:59
